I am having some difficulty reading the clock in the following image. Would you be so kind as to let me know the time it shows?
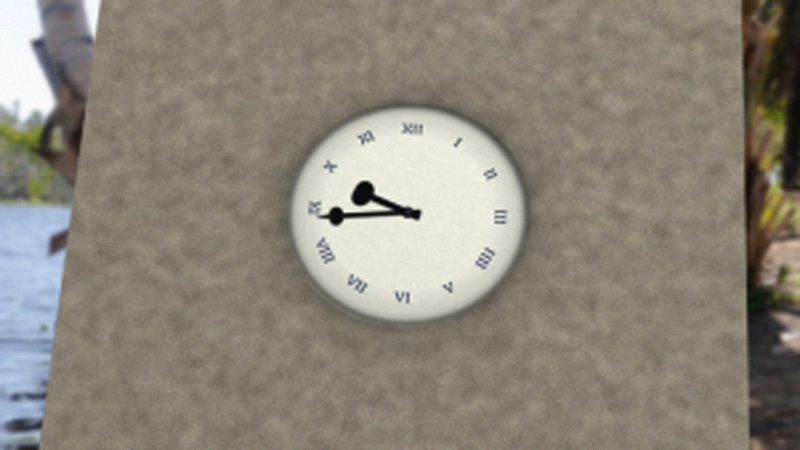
9:44
